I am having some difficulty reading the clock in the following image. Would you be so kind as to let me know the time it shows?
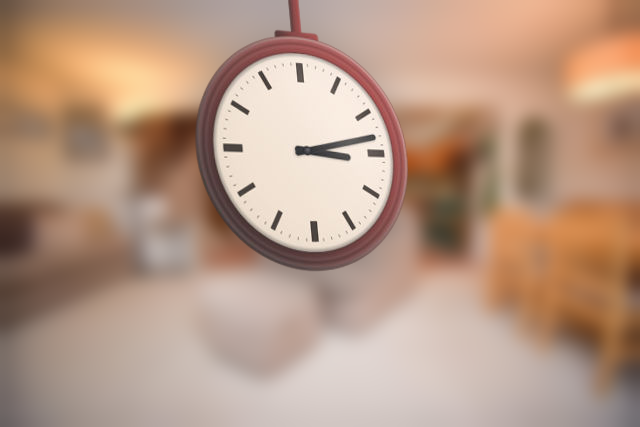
3:13
